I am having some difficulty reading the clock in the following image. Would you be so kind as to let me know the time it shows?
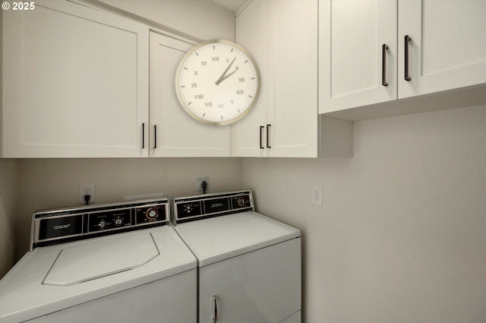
2:07
